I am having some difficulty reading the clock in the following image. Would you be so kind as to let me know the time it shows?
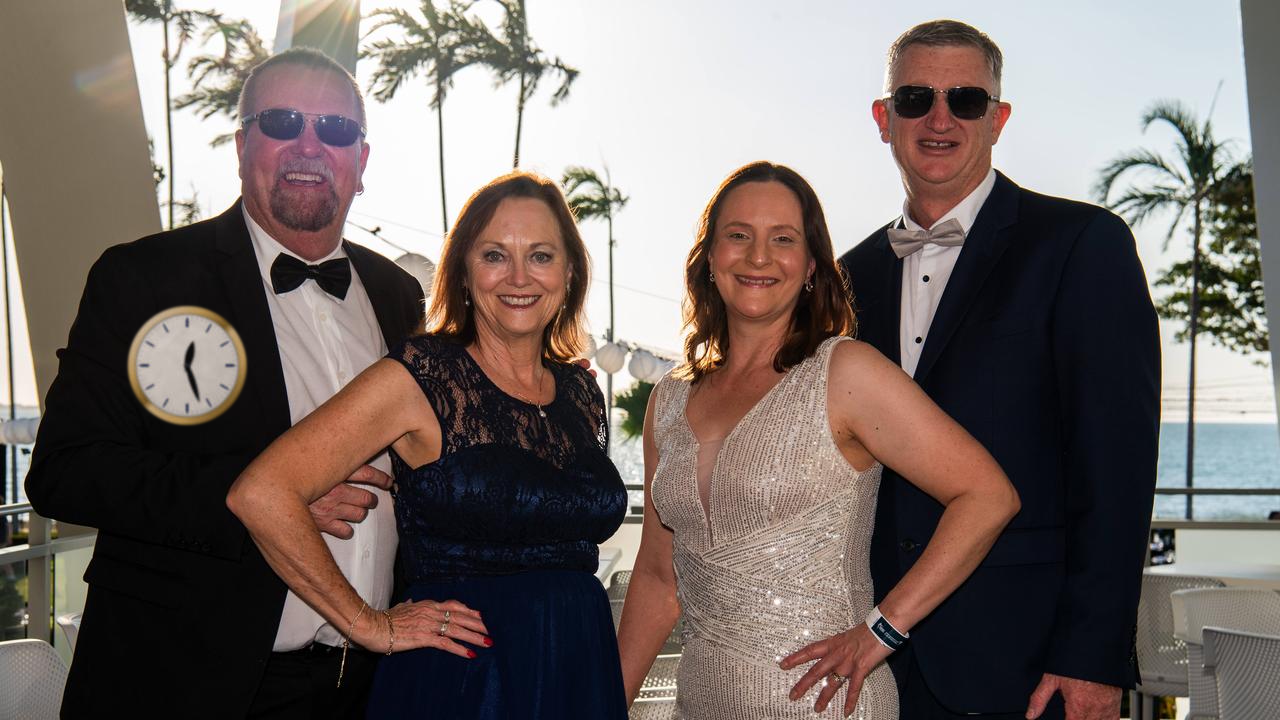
12:27
